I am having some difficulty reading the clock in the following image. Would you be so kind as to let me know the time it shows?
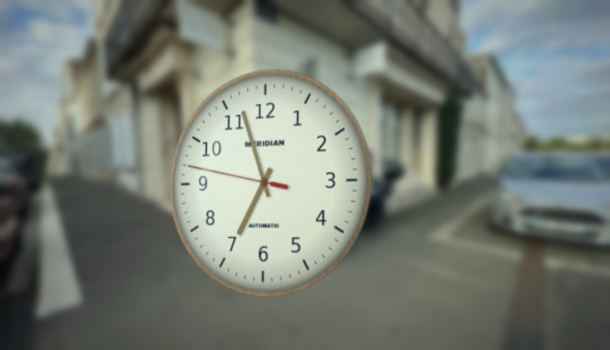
6:56:47
